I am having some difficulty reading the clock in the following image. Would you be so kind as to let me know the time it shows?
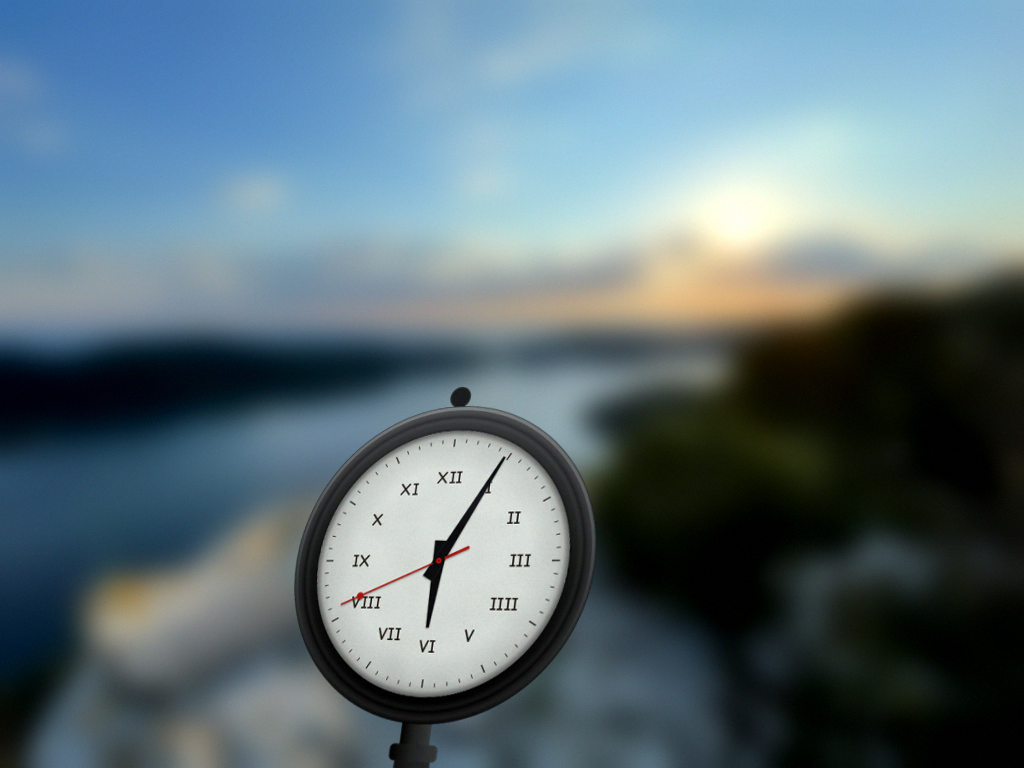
6:04:41
